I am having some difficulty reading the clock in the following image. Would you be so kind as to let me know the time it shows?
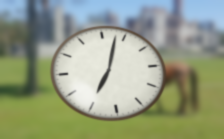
7:03
